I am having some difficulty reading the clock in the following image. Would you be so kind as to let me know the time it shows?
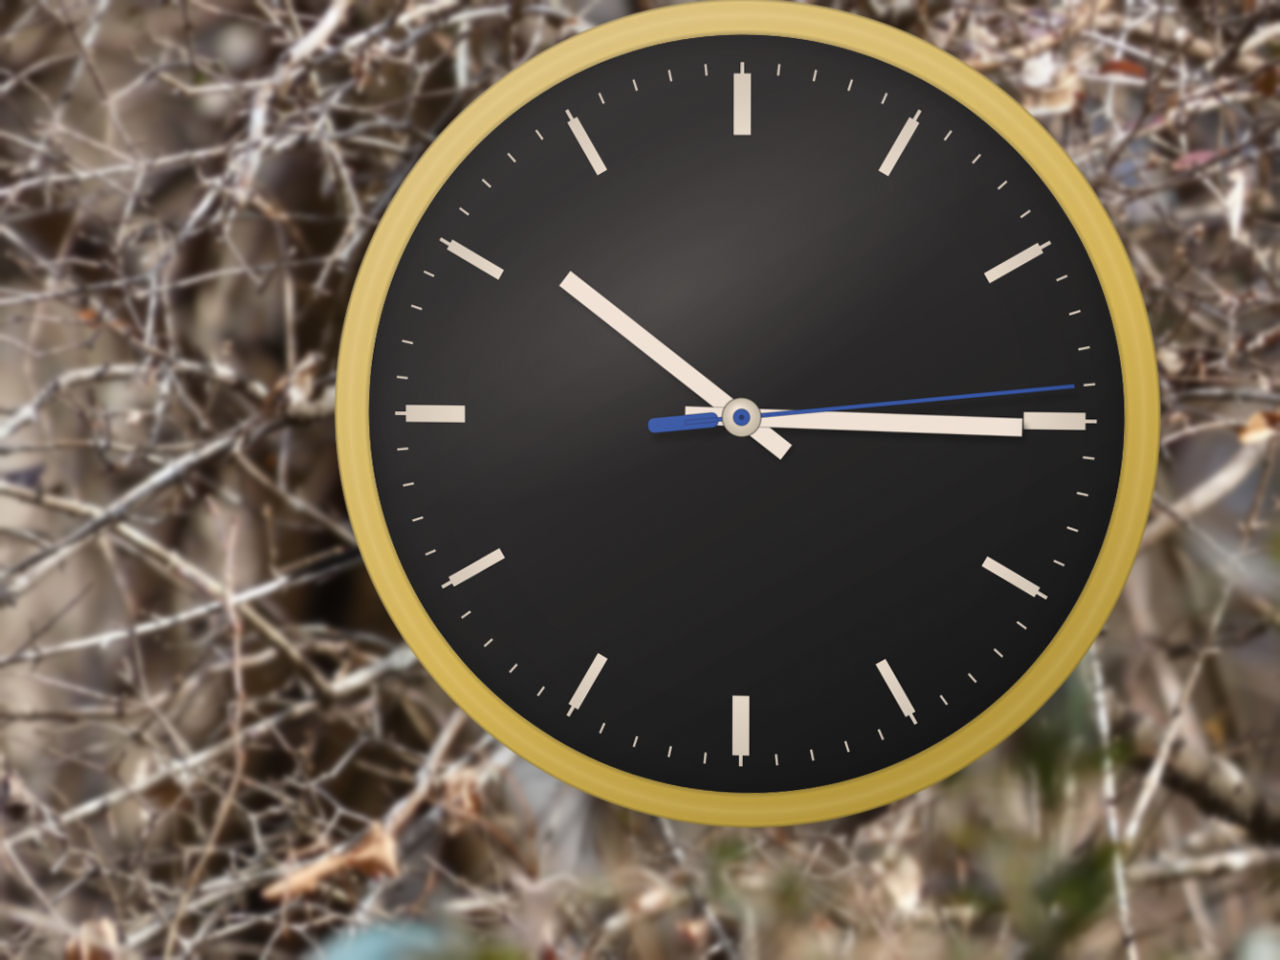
10:15:14
